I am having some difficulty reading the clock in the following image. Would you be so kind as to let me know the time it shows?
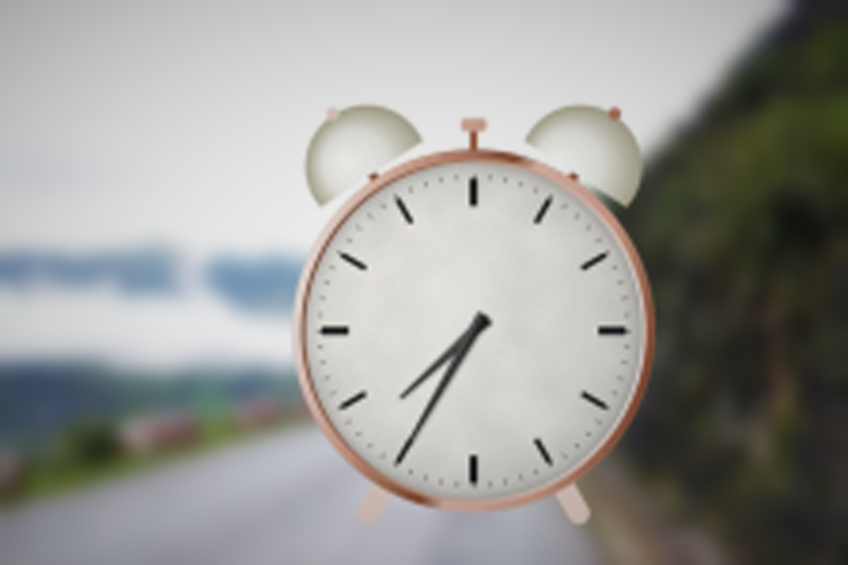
7:35
